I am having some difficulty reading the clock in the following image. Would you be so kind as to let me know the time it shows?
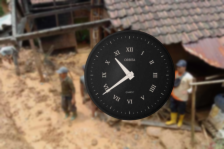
10:39
